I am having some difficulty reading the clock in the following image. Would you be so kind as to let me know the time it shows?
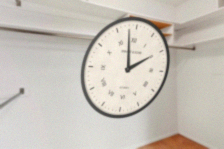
1:58
